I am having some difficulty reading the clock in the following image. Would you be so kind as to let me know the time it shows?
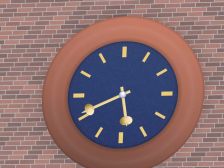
5:41
